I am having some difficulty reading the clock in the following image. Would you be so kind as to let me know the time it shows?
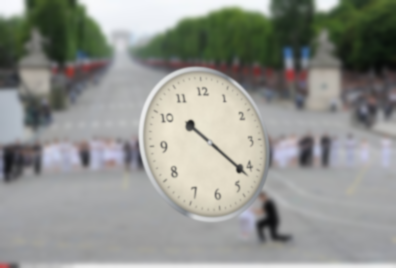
10:22
